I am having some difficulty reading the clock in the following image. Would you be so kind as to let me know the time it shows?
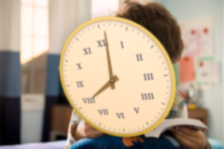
8:01
